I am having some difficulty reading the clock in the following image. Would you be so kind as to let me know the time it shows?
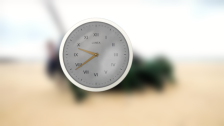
9:39
